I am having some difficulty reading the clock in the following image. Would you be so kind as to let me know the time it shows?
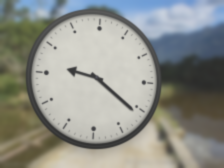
9:21
